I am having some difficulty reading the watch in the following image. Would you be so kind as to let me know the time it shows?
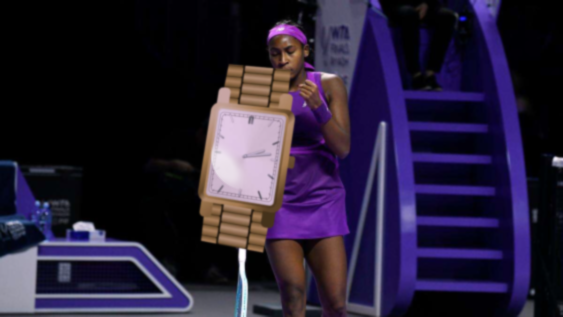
2:13
